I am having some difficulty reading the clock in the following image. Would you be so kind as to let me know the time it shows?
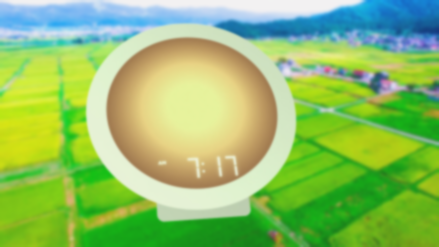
7:17
